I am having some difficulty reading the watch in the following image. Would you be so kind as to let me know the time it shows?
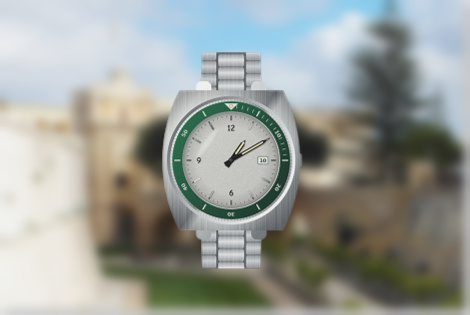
1:10
